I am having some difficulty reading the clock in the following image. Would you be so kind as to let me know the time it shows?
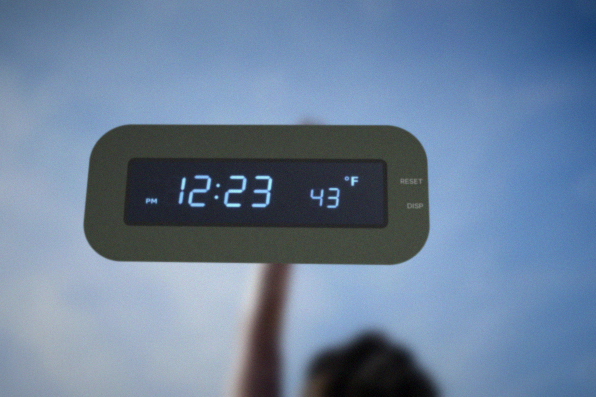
12:23
